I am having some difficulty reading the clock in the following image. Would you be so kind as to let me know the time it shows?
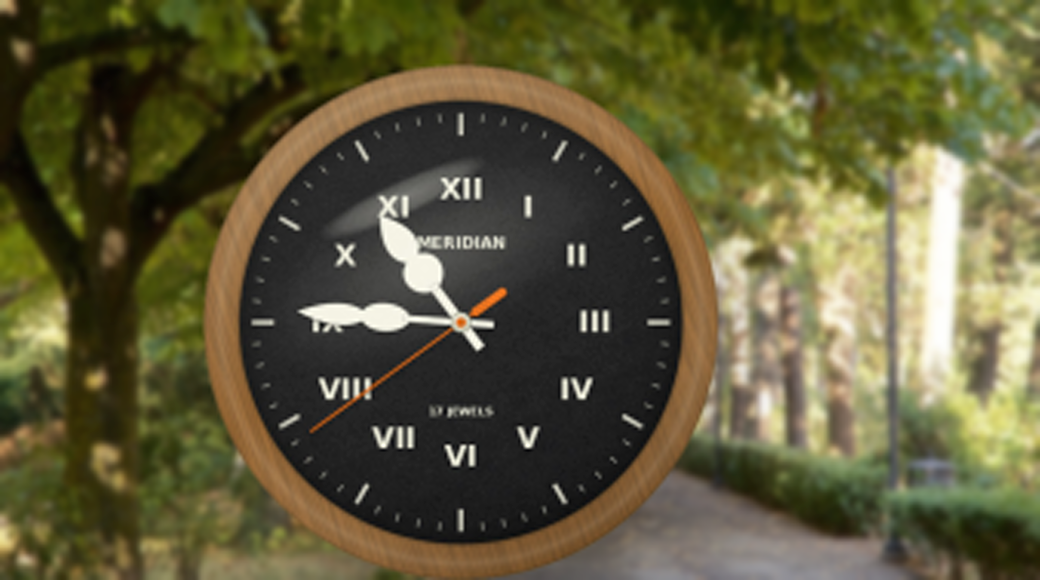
10:45:39
